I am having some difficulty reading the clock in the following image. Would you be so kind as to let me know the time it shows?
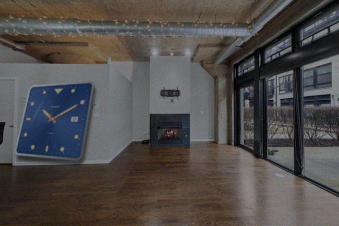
10:10
